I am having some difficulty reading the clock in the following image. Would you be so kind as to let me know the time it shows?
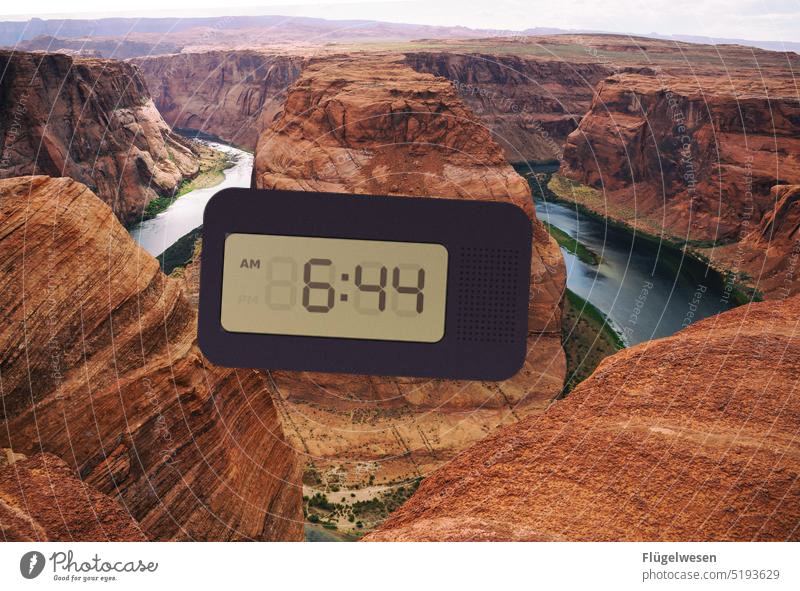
6:44
